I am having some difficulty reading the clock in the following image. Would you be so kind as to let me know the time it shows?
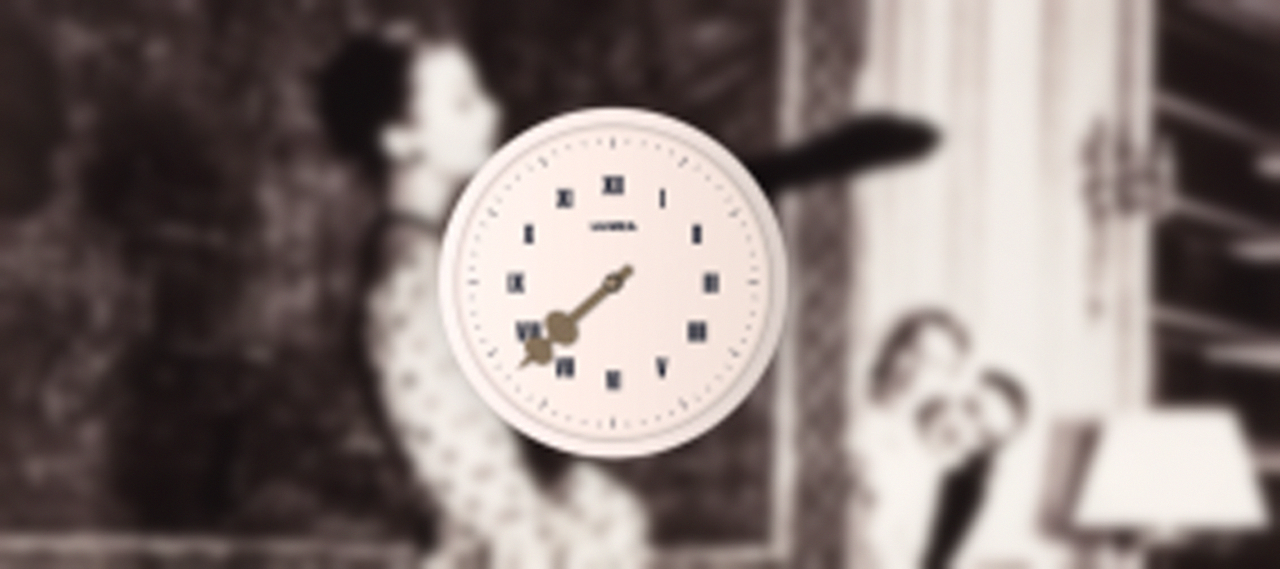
7:38
